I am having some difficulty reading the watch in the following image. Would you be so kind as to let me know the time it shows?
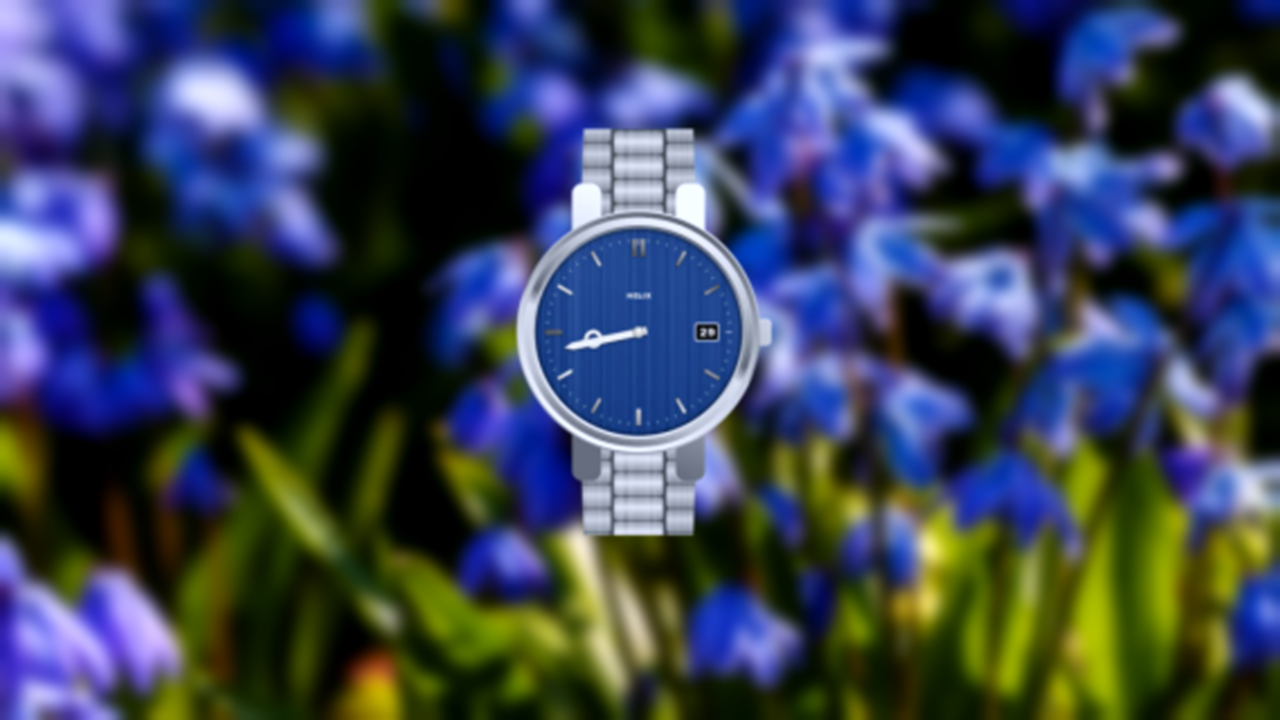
8:43
